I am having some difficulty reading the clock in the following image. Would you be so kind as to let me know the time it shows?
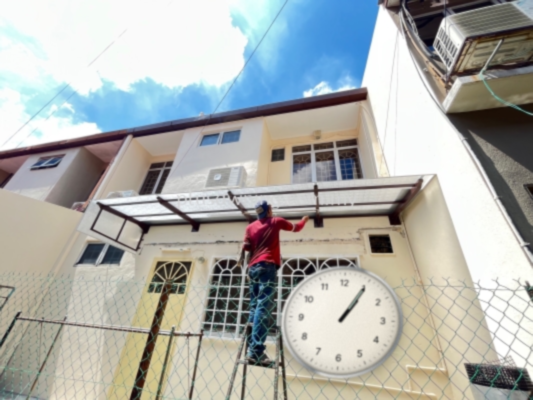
1:05
